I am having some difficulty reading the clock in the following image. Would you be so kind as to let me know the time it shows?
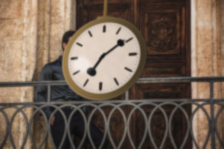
7:09
